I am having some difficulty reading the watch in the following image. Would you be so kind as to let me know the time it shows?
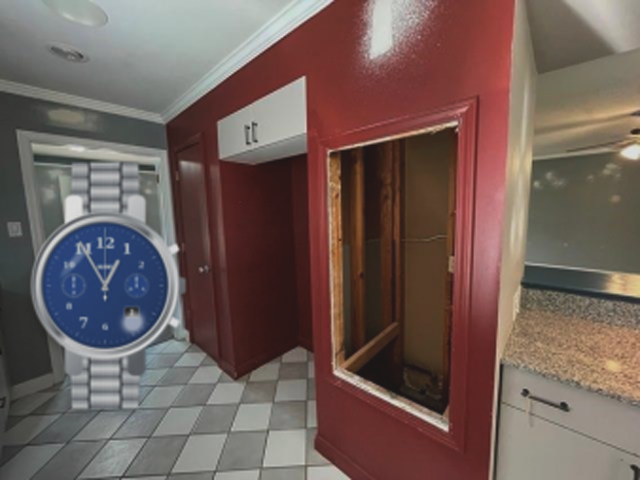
12:55
